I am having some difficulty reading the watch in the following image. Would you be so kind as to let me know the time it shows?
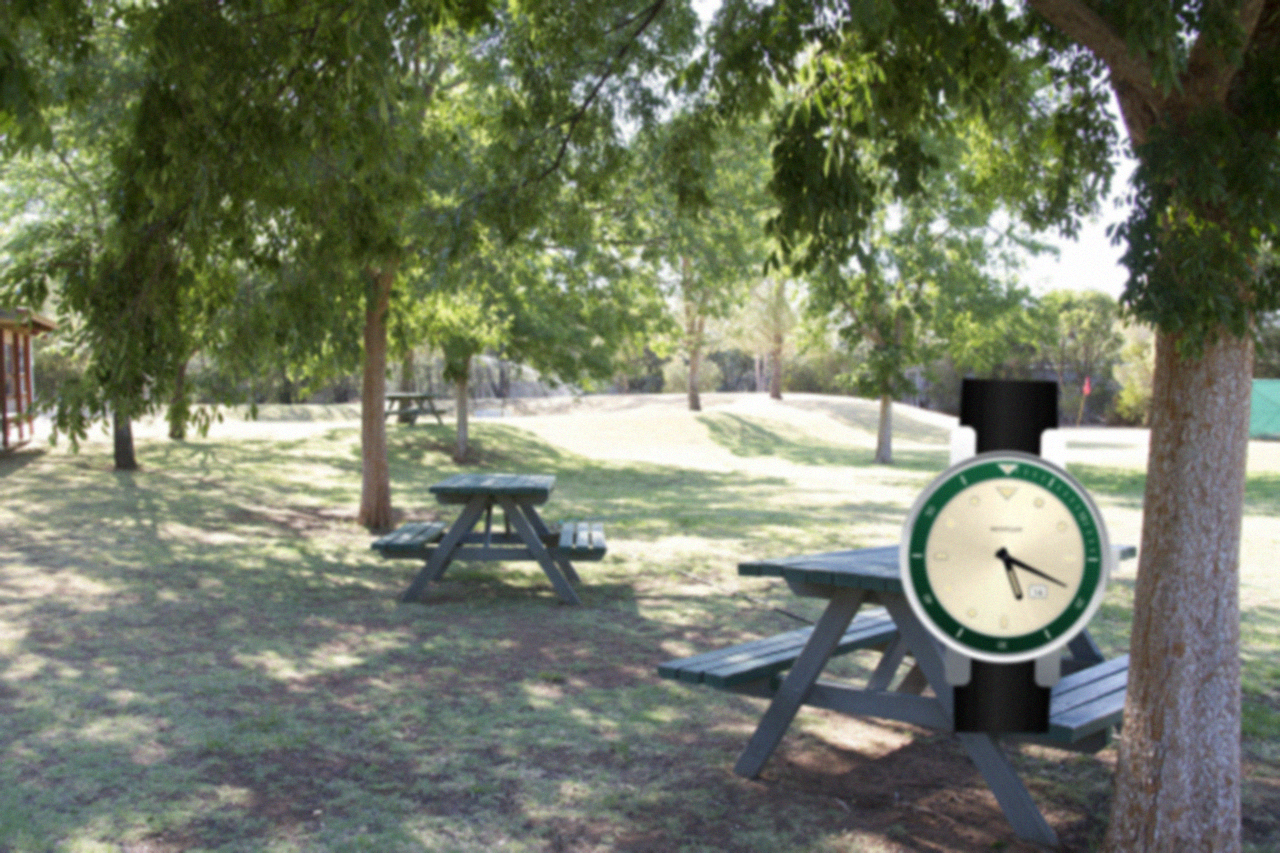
5:19
